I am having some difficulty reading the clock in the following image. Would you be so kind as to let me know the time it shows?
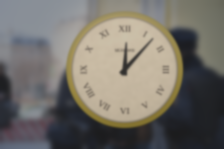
12:07
